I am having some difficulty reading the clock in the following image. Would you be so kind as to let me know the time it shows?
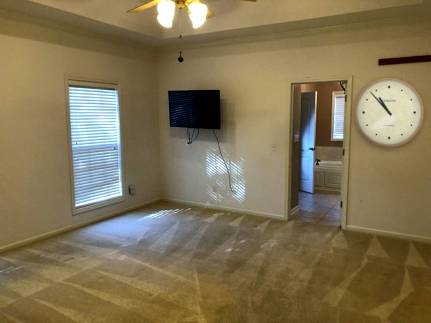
10:53
